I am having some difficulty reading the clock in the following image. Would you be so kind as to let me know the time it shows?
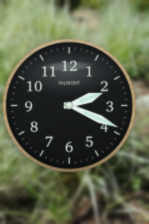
2:19
